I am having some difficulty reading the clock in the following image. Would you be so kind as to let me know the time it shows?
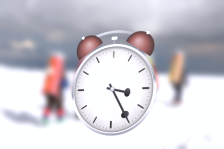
3:25
